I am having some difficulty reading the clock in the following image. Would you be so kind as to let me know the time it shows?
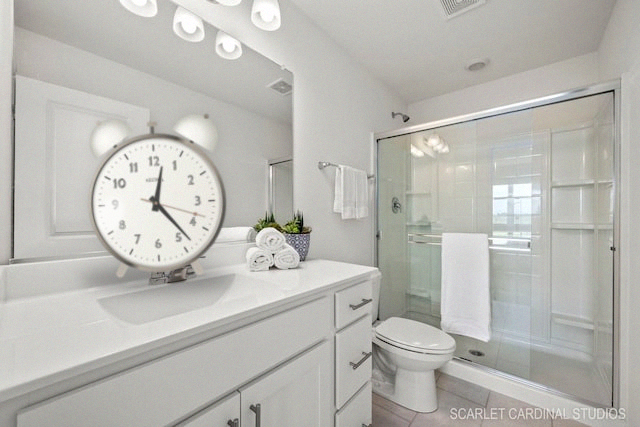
12:23:18
